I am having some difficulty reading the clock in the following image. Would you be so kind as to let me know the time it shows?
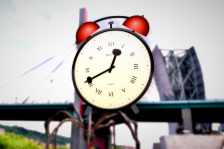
12:41
